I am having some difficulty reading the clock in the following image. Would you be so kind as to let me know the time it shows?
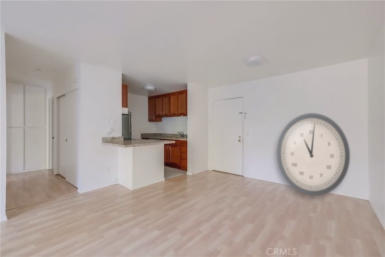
11:01
